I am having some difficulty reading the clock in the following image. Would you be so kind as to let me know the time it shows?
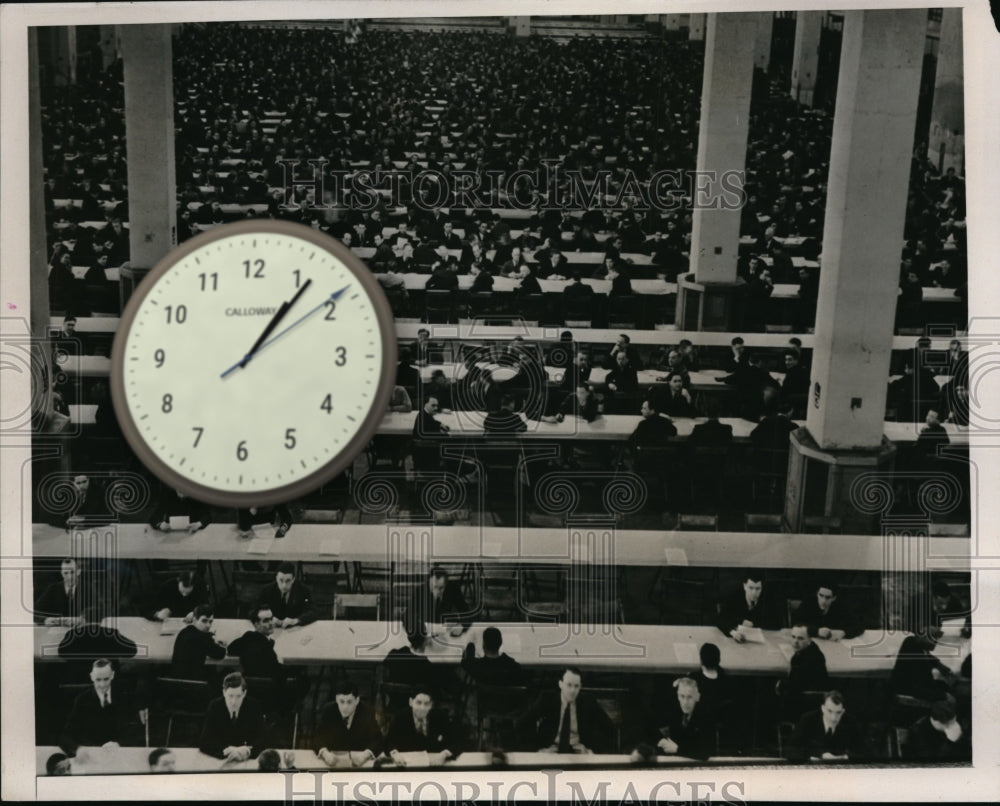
1:06:09
